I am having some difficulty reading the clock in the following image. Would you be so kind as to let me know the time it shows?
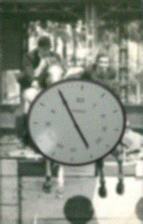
4:55
